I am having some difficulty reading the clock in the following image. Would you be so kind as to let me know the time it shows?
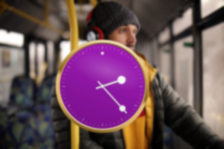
2:23
